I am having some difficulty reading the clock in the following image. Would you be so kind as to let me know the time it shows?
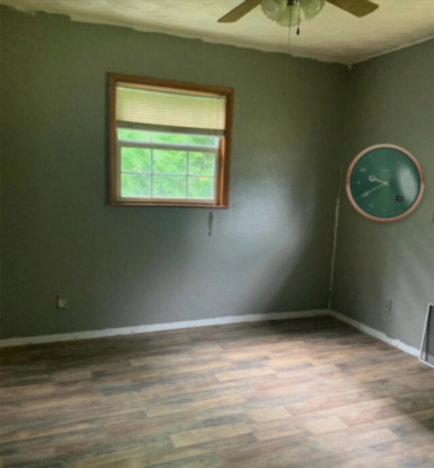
9:40
